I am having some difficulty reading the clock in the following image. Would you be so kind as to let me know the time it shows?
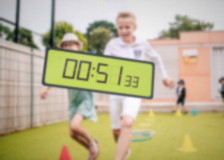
0:51:33
